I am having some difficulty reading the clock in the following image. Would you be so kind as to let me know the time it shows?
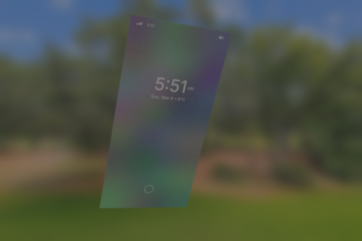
5:51
